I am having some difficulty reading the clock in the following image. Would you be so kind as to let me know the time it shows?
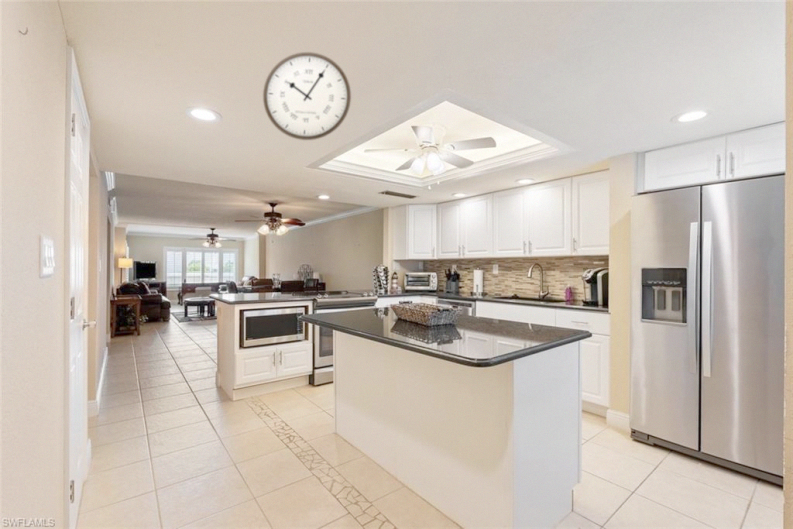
10:05
